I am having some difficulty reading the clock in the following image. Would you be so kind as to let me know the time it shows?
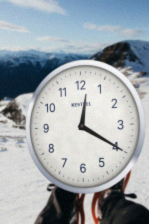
12:20
